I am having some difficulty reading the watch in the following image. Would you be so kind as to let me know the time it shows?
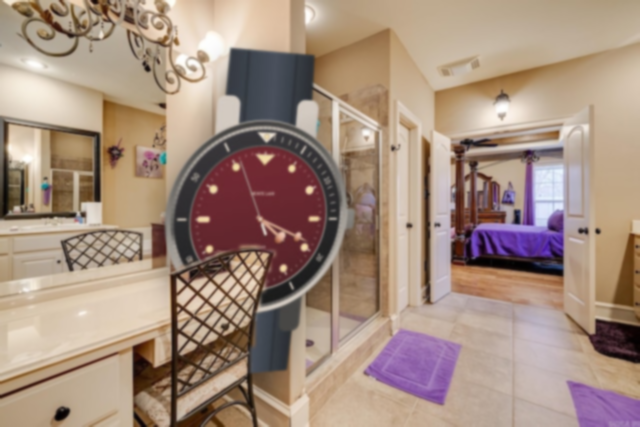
4:18:56
